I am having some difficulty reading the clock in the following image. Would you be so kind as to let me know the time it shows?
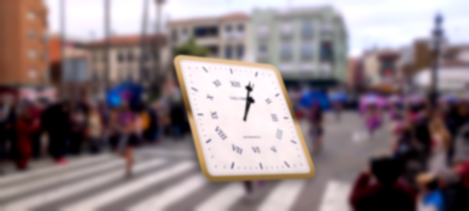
1:04
